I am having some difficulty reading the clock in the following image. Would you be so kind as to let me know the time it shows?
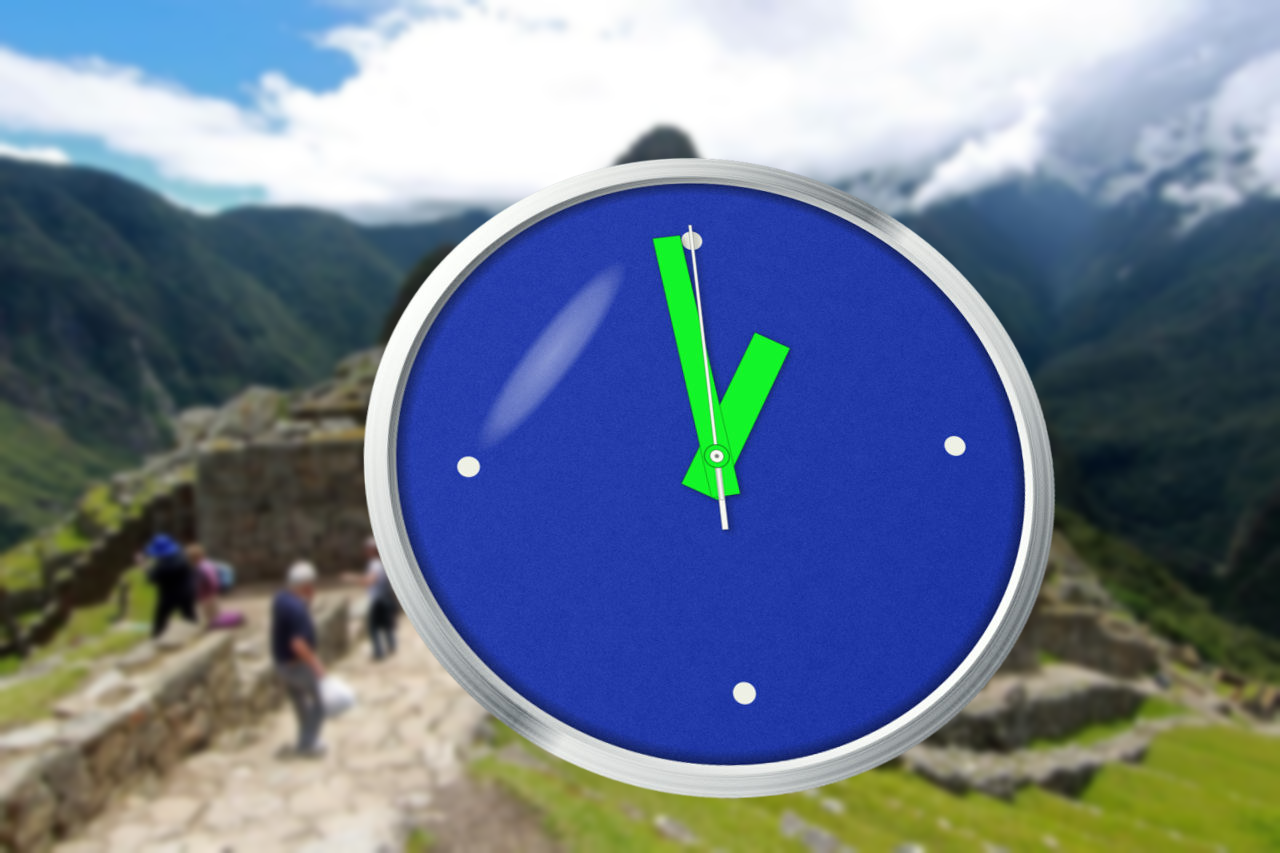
12:59:00
